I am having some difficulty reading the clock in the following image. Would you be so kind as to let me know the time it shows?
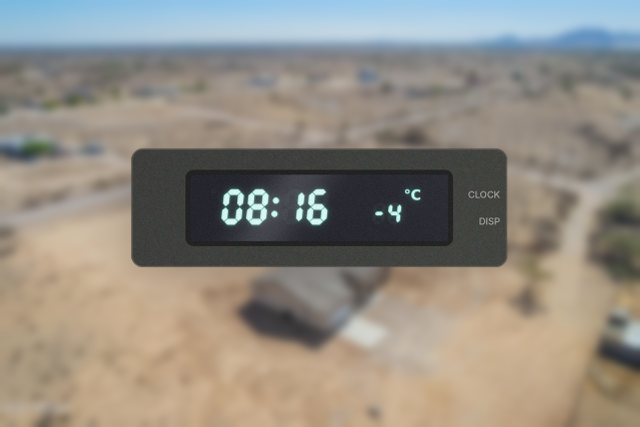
8:16
